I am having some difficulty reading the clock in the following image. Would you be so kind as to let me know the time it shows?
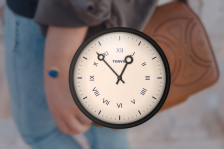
12:53
